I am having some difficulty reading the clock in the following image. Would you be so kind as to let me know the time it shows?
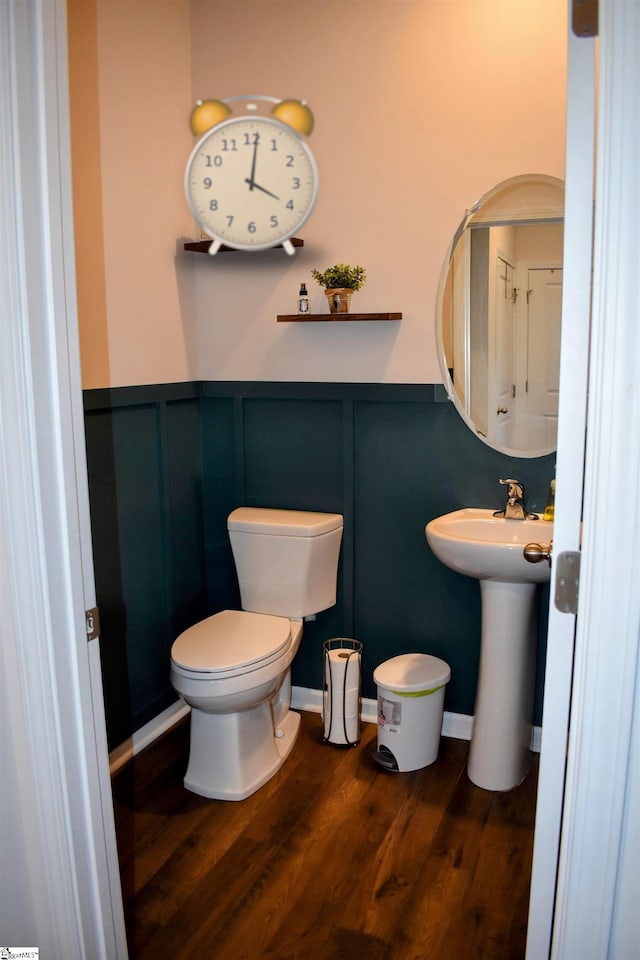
4:01
